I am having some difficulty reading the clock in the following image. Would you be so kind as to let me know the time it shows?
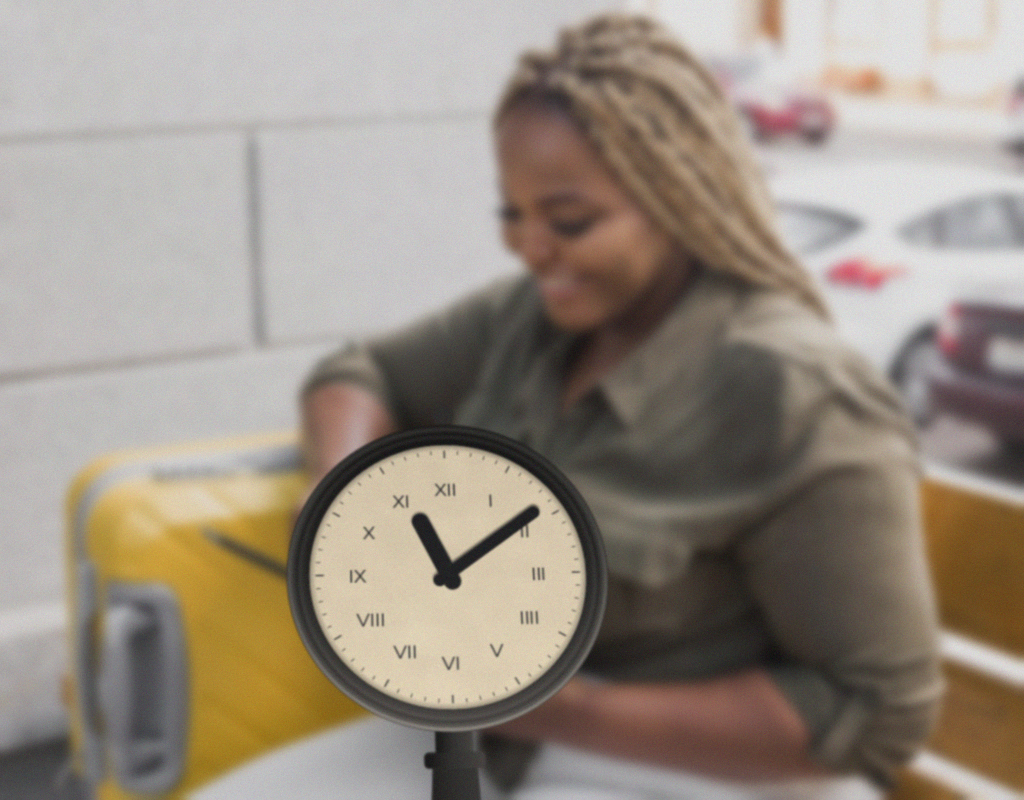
11:09
